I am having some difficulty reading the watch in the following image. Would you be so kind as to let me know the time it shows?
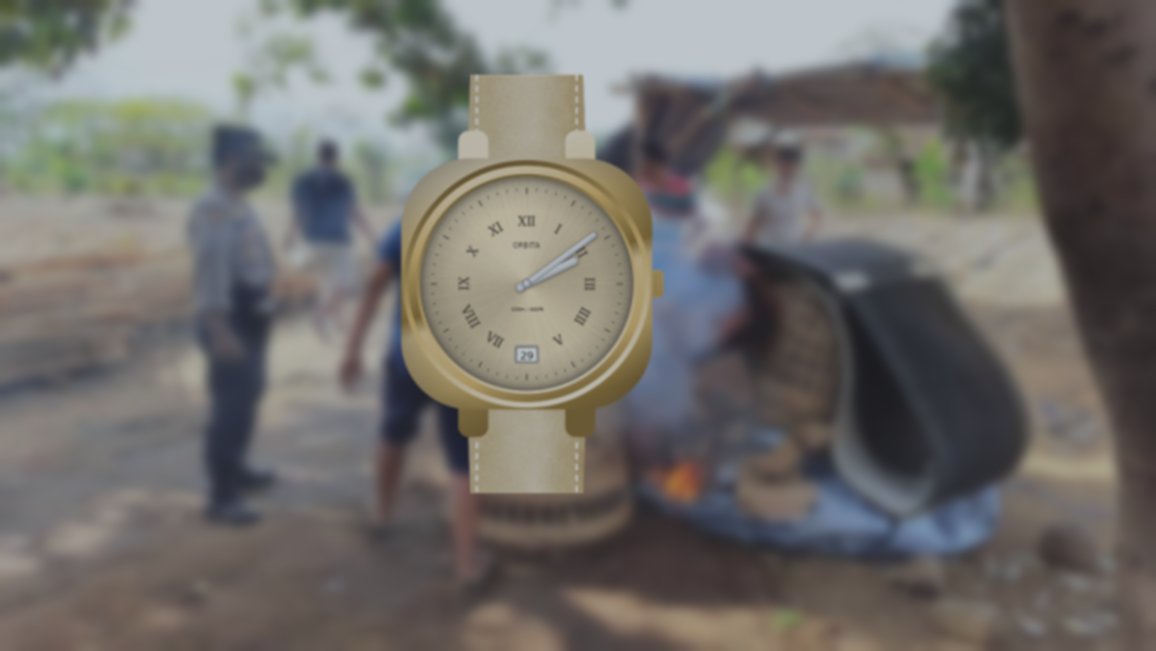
2:09
